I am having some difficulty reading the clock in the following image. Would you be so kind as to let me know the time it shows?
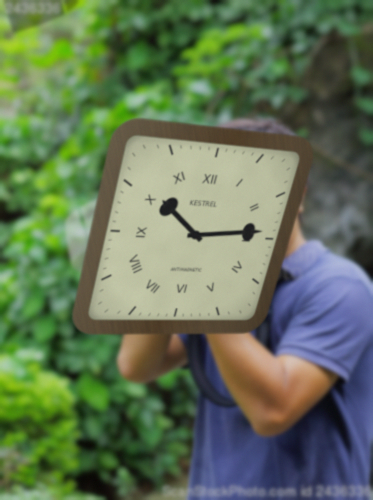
10:14
